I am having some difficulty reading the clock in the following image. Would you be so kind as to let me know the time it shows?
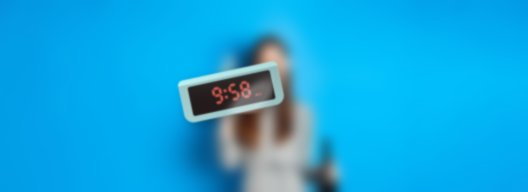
9:58
